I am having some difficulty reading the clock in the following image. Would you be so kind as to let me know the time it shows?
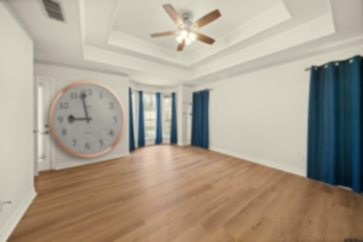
8:58
